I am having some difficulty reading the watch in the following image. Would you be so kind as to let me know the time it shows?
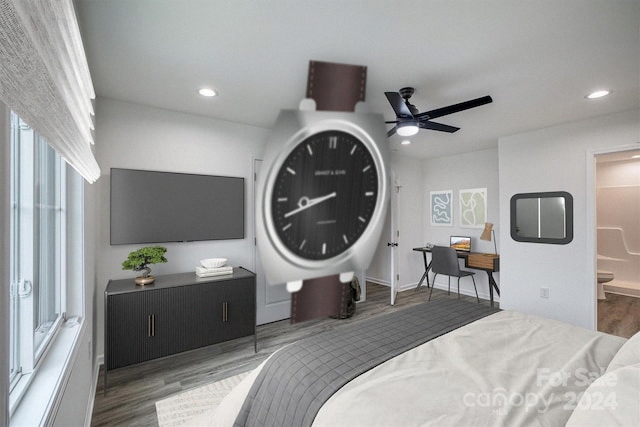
8:42
